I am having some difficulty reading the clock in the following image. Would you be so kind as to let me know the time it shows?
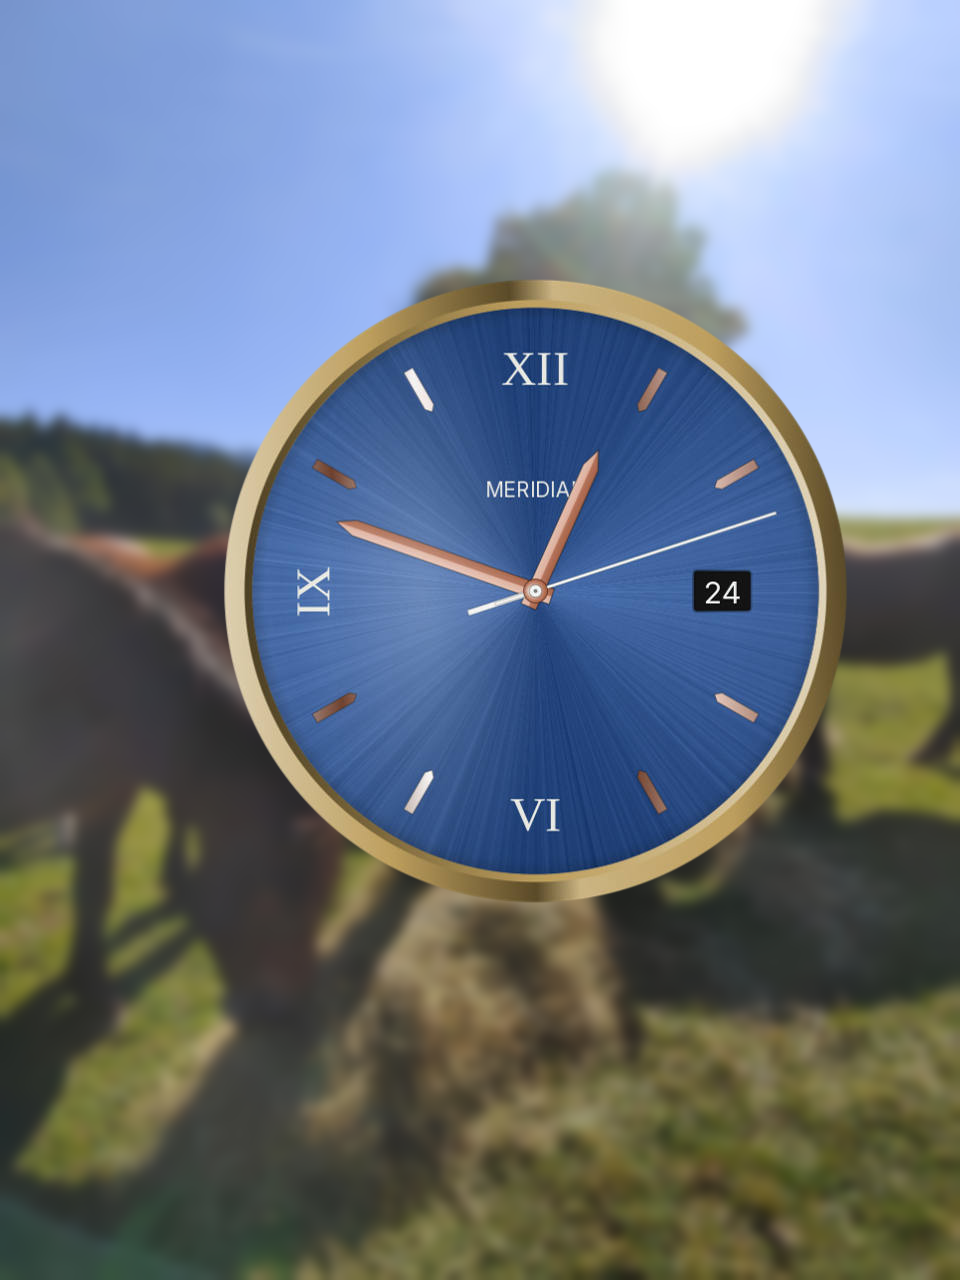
12:48:12
